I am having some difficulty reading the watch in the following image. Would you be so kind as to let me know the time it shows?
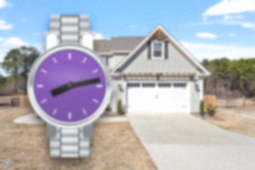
8:13
